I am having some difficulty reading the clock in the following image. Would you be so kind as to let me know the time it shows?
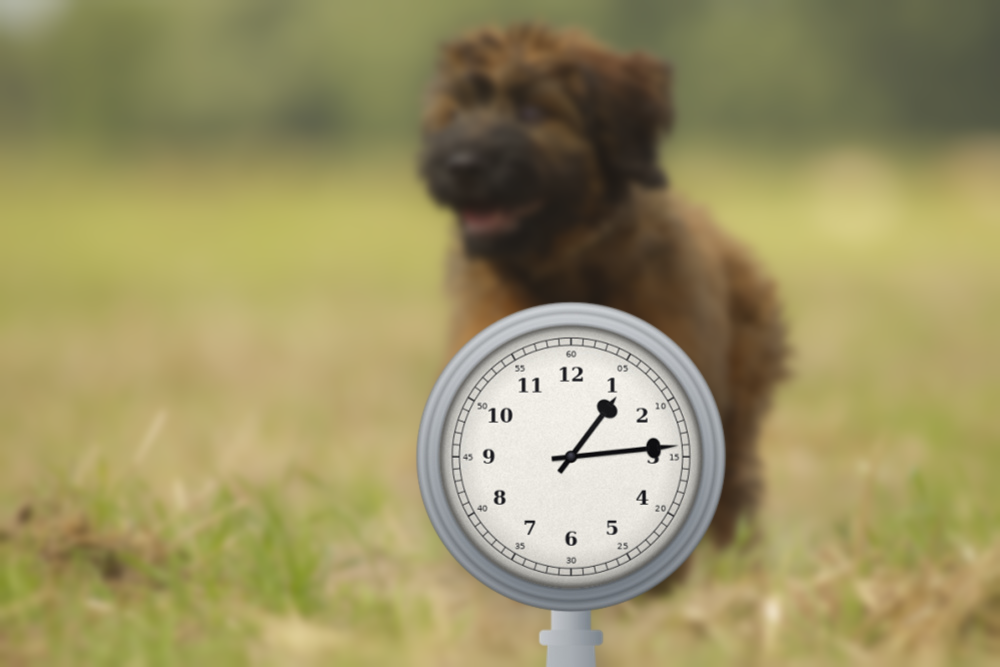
1:14
